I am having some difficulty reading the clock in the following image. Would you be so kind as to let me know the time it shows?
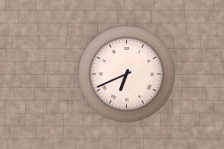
6:41
